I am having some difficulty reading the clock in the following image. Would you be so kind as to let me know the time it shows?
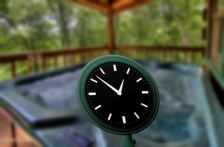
12:52
